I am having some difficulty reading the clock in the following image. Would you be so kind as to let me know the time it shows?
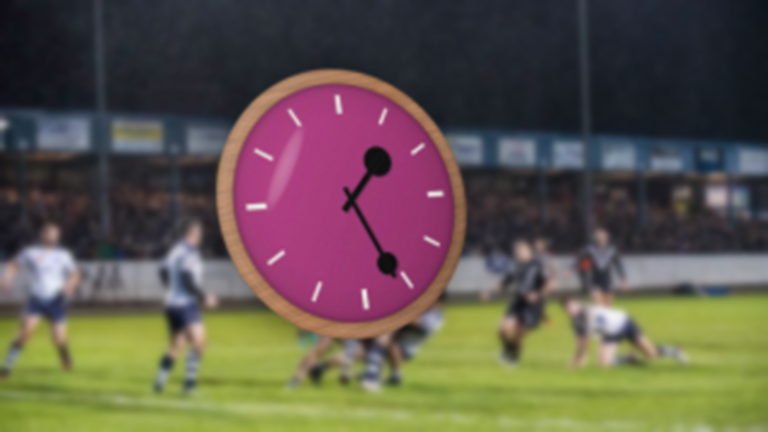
1:26
